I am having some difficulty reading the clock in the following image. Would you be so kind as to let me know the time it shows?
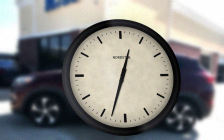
12:33
